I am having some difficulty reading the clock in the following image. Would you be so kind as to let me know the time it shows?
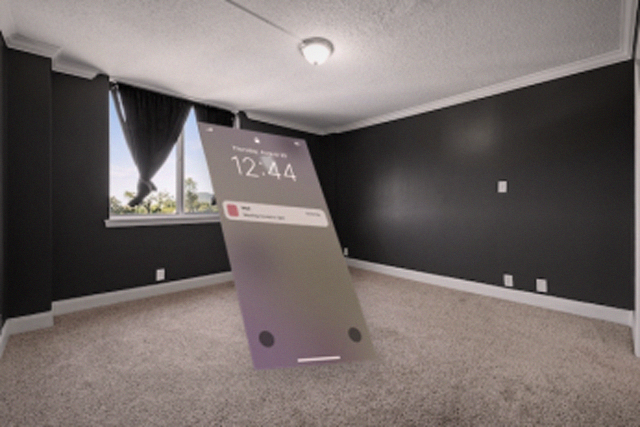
12:44
